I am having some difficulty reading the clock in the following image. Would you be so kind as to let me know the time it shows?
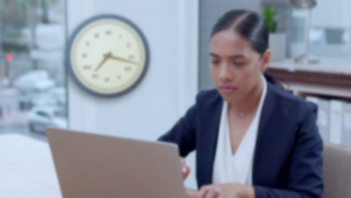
7:17
